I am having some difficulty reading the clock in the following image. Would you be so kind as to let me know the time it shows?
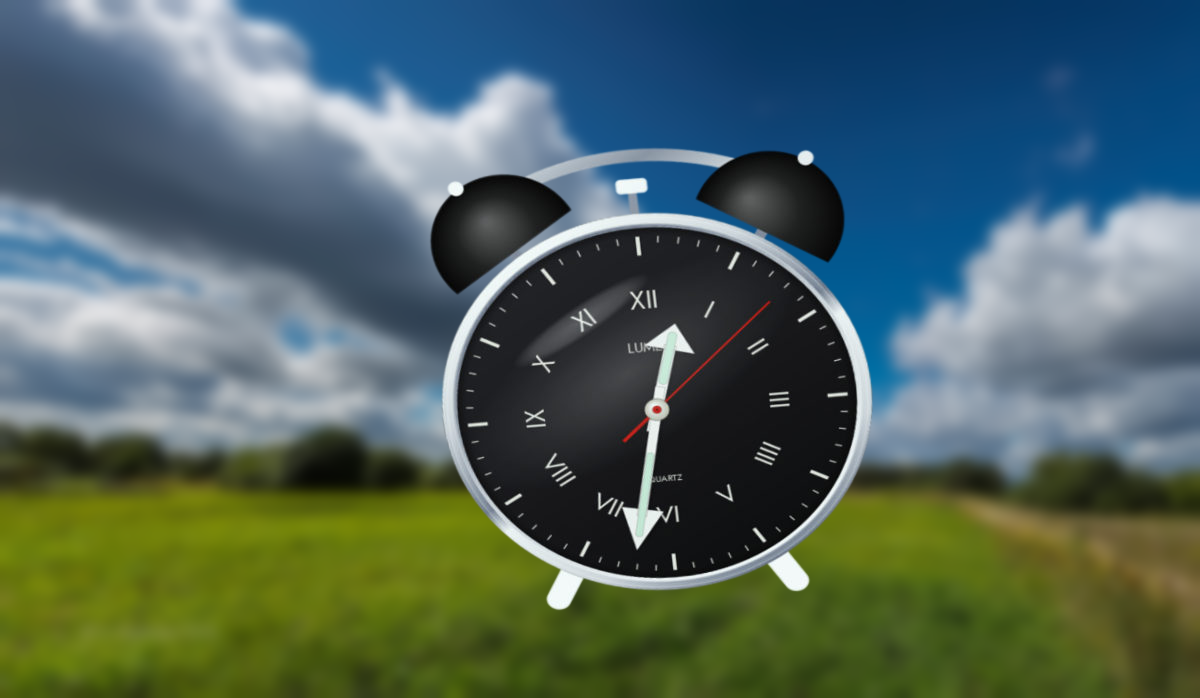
12:32:08
